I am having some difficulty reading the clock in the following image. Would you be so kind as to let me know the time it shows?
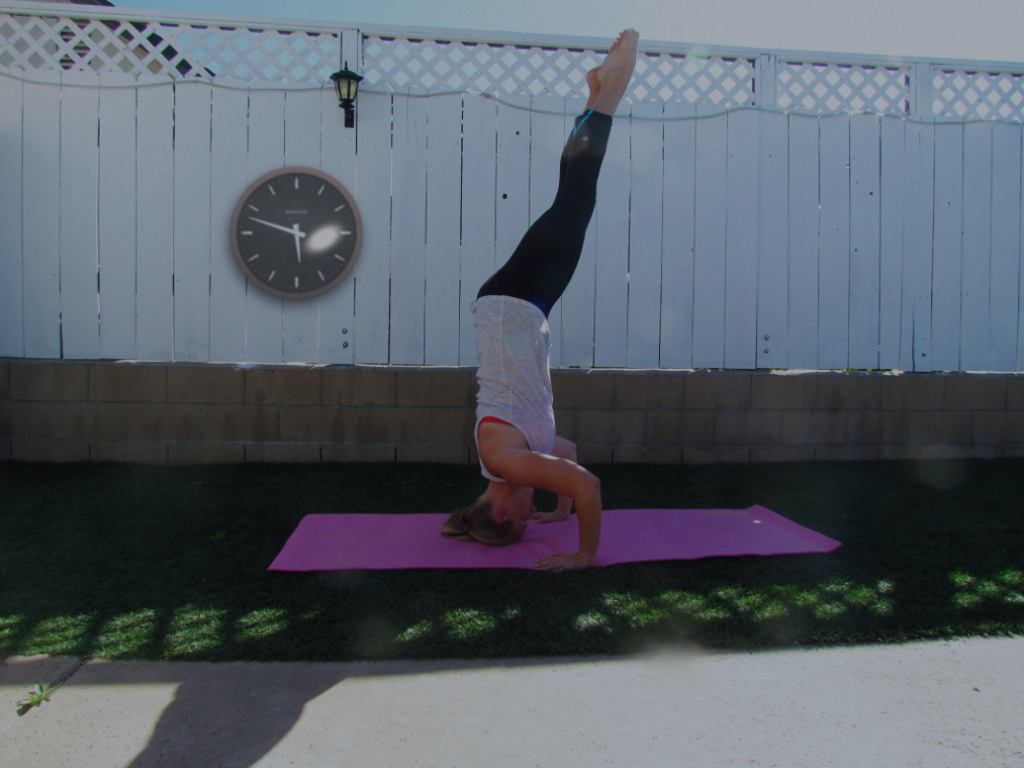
5:48
